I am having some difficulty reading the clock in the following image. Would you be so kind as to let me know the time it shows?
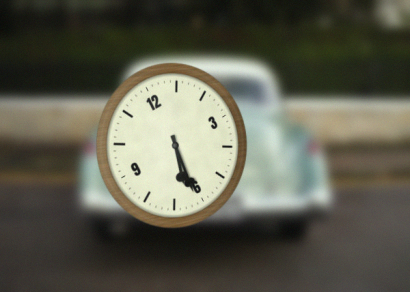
6:31
